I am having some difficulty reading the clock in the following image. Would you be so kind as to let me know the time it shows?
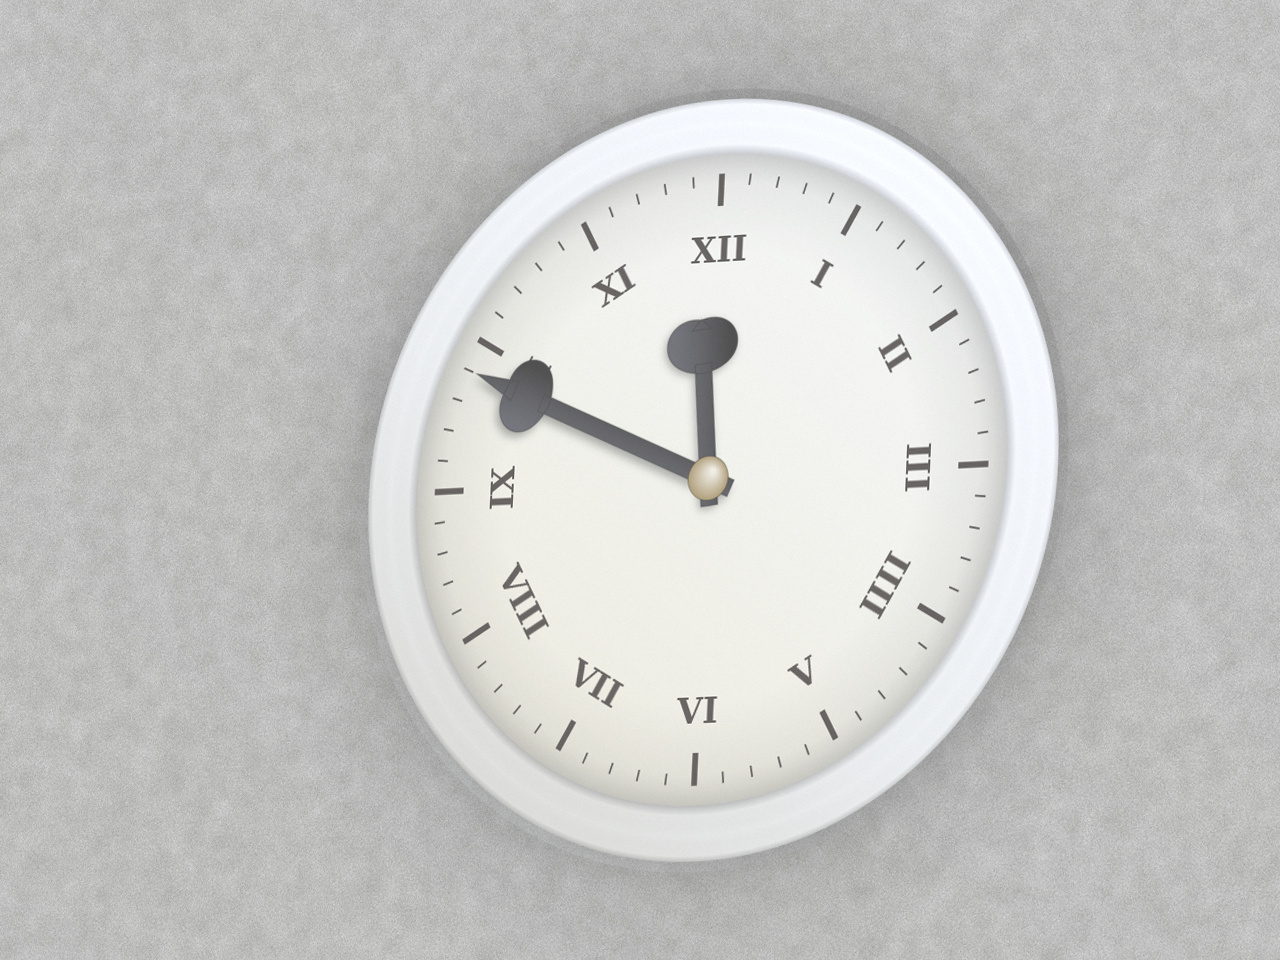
11:49
